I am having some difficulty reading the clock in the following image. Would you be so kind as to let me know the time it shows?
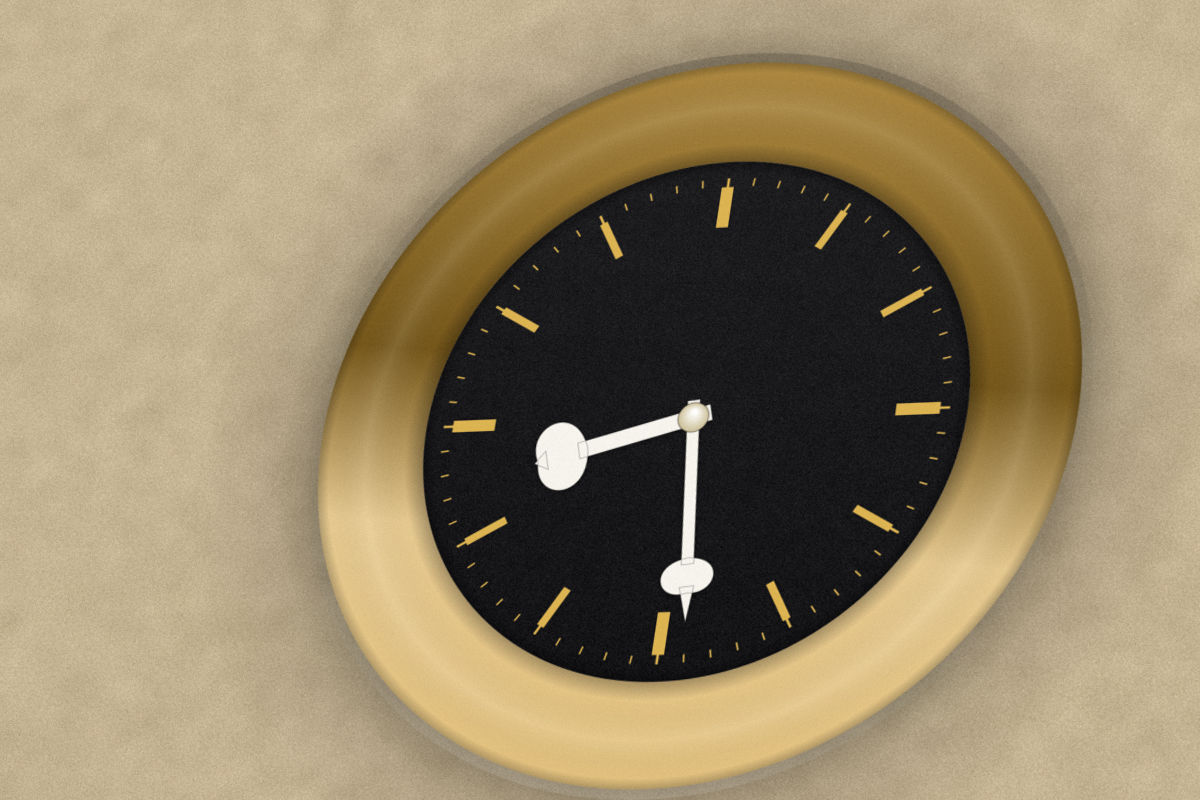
8:29
